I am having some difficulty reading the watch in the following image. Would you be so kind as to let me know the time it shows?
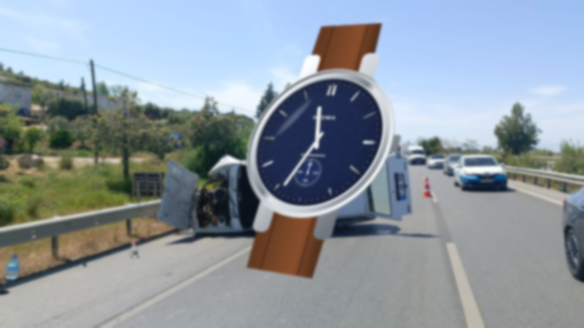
11:34
